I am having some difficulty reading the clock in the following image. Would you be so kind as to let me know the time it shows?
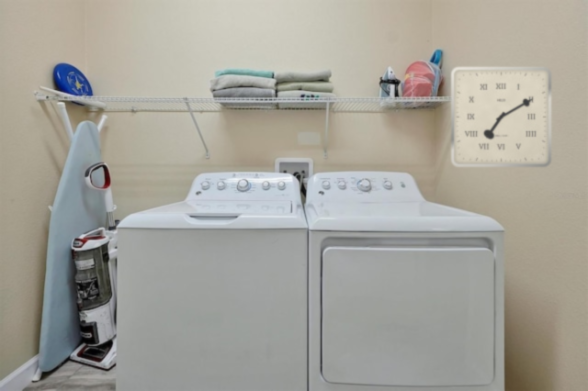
7:10
